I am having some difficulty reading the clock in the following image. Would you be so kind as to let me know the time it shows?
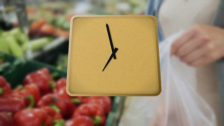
6:58
